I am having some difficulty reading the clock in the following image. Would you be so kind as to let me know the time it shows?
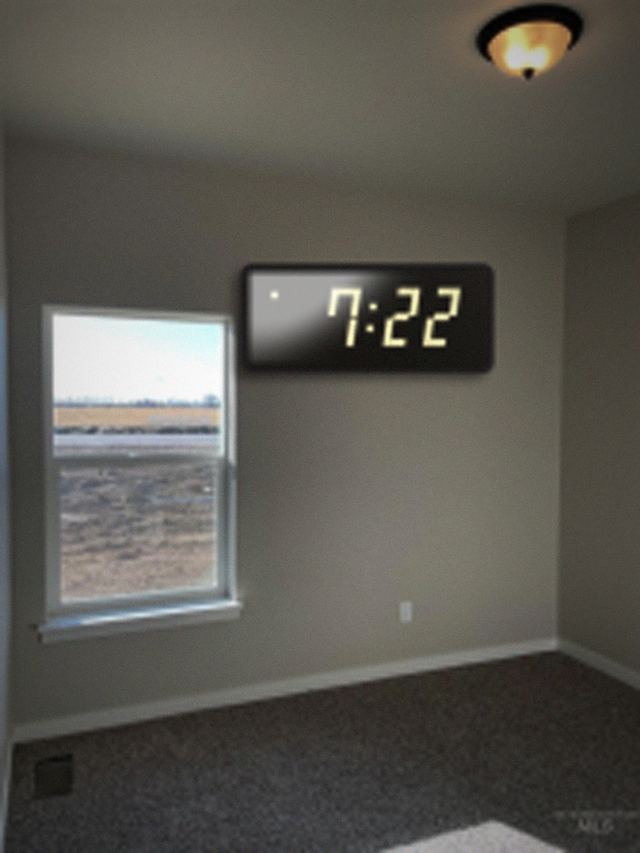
7:22
